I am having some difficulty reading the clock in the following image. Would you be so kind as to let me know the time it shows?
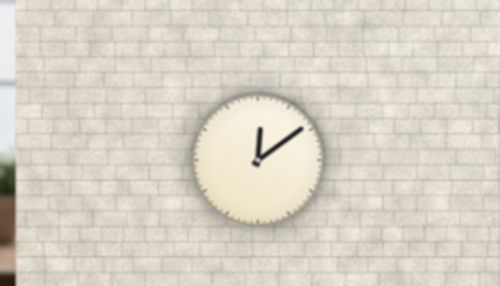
12:09
